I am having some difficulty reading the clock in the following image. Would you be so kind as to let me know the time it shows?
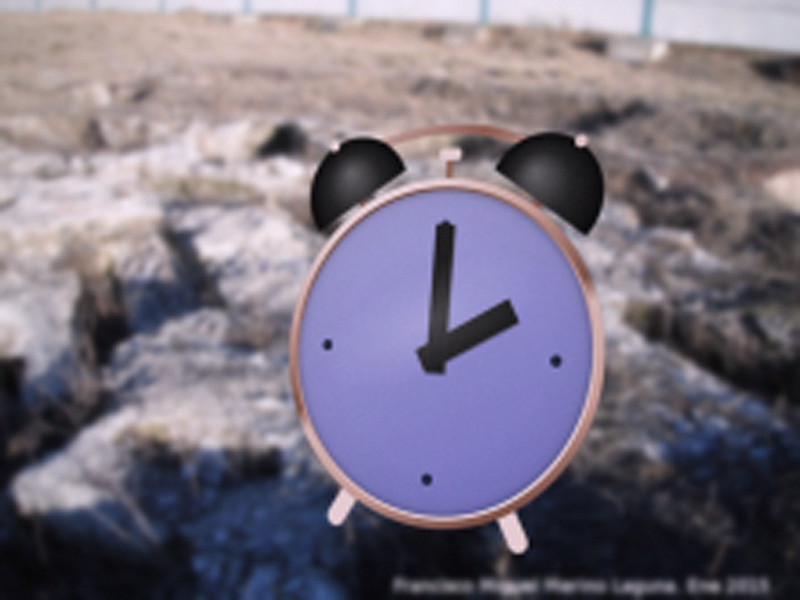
2:00
